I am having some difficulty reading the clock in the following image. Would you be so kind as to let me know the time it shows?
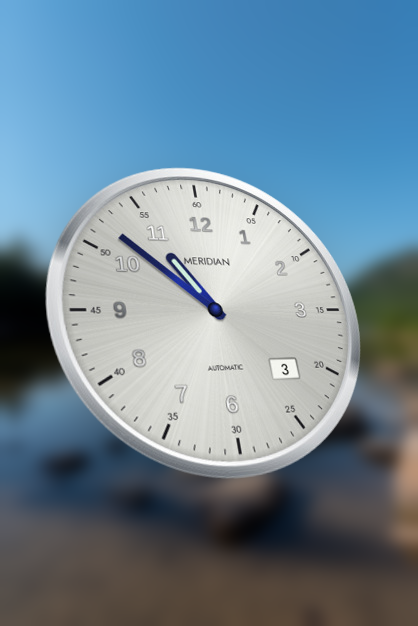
10:52
